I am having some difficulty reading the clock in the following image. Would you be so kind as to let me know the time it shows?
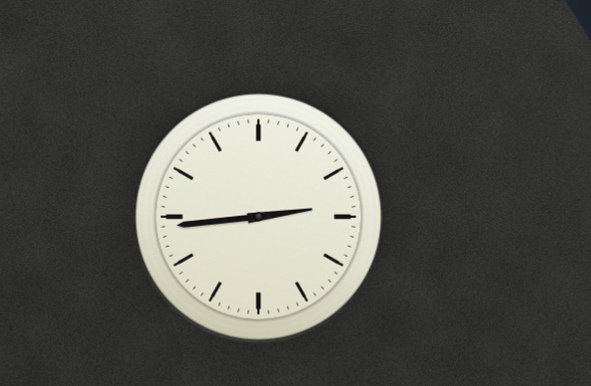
2:44
